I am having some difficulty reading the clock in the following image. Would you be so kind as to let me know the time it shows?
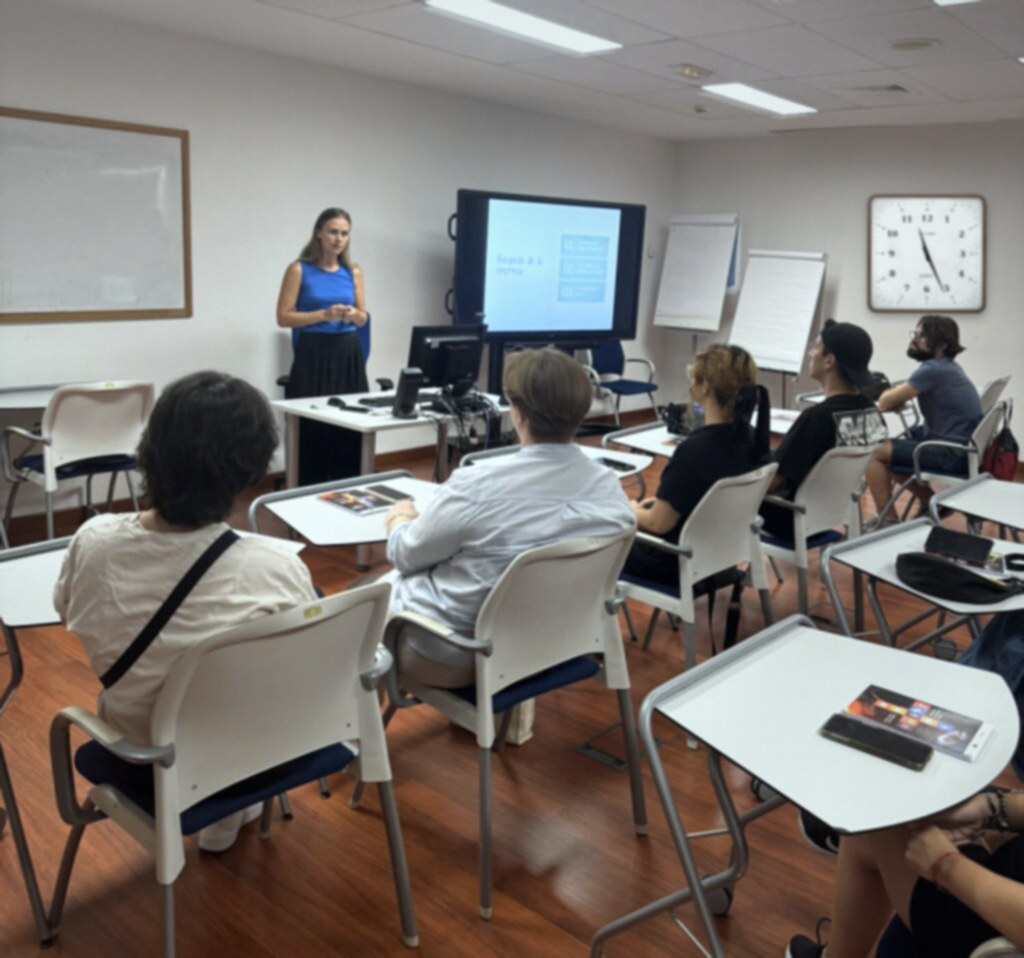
11:26
